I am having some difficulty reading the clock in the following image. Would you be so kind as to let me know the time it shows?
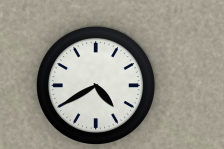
4:40
